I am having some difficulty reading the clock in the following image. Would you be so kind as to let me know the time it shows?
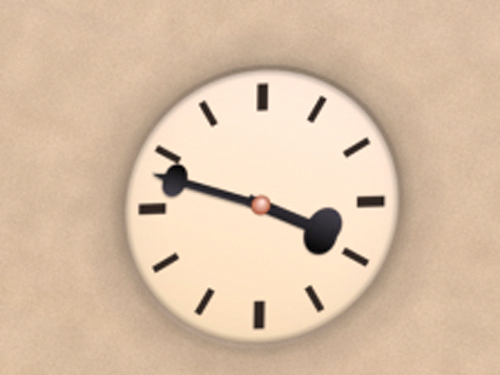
3:48
